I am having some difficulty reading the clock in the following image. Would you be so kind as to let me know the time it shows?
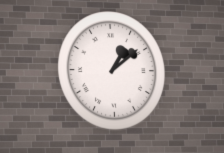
1:09
